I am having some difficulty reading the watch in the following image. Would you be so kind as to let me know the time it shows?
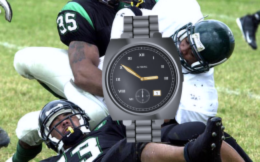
2:51
